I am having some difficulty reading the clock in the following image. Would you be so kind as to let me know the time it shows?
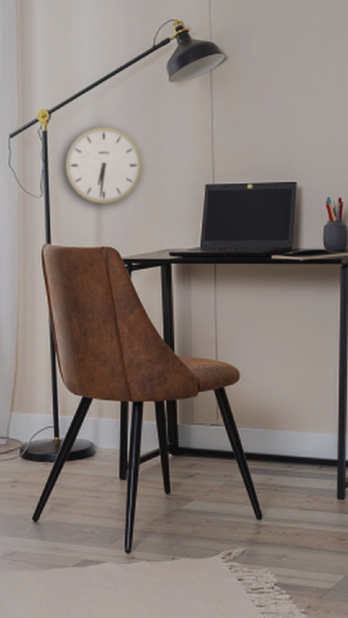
6:31
